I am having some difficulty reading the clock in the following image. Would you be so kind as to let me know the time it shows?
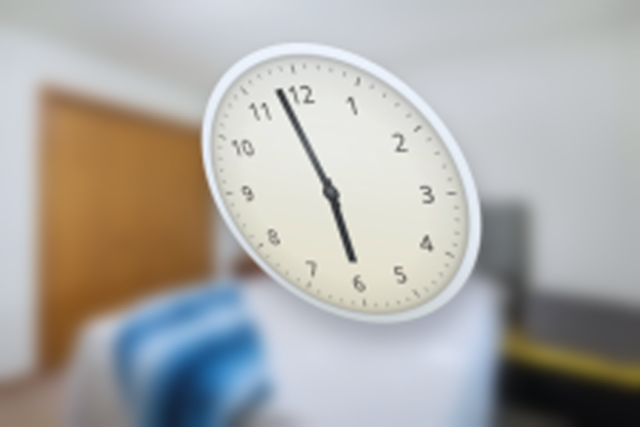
5:58
